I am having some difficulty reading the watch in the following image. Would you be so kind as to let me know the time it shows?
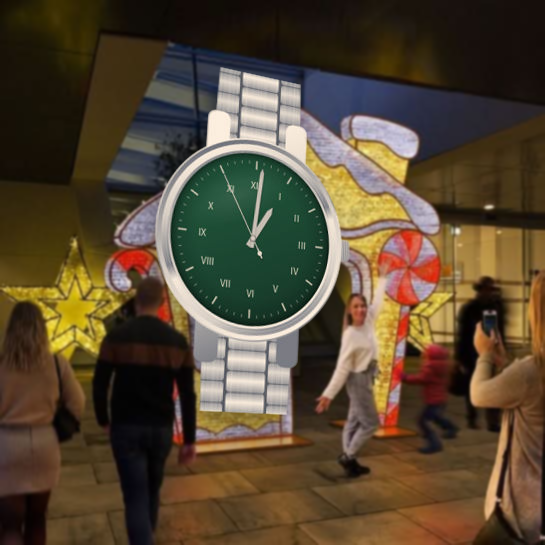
1:00:55
